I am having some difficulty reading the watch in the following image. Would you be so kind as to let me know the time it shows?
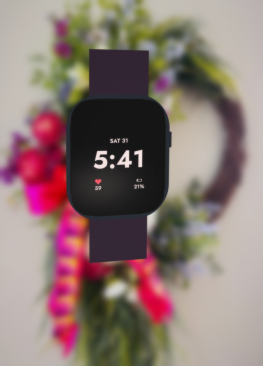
5:41
